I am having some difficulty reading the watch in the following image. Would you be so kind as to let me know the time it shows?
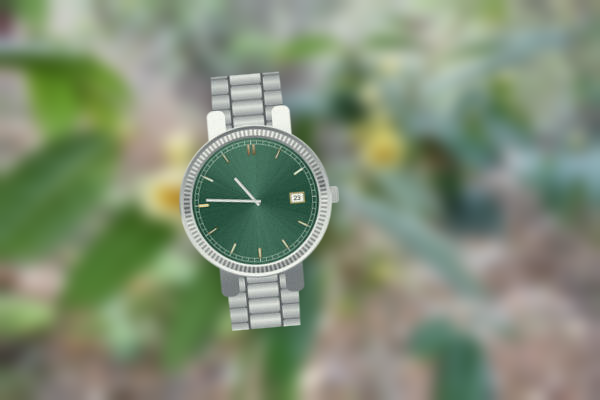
10:46
